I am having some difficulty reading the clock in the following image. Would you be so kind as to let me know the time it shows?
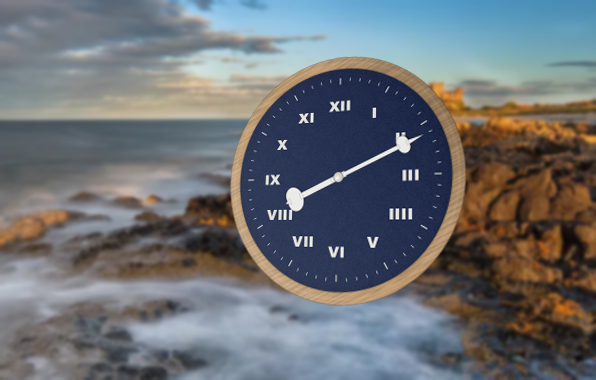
8:11
